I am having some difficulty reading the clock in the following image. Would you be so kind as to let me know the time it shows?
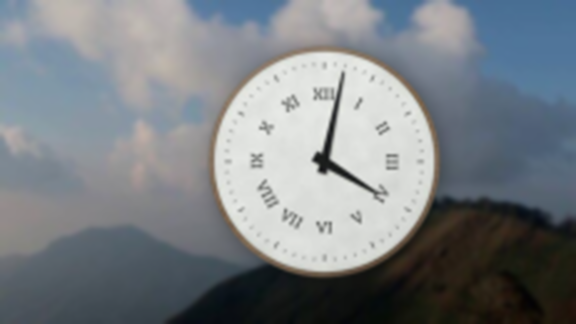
4:02
